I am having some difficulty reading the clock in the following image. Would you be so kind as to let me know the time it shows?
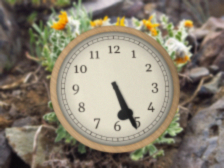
5:26
